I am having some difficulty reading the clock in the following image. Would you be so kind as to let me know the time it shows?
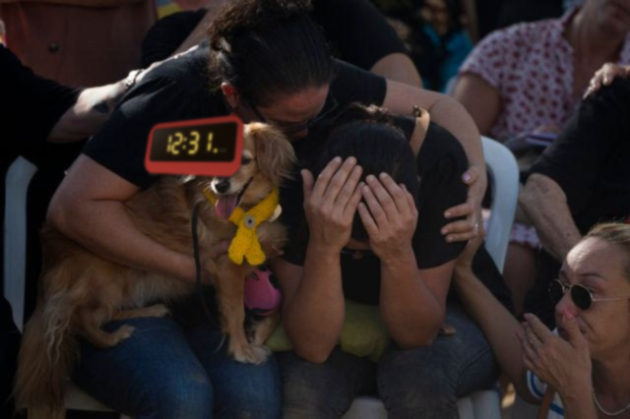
12:31
